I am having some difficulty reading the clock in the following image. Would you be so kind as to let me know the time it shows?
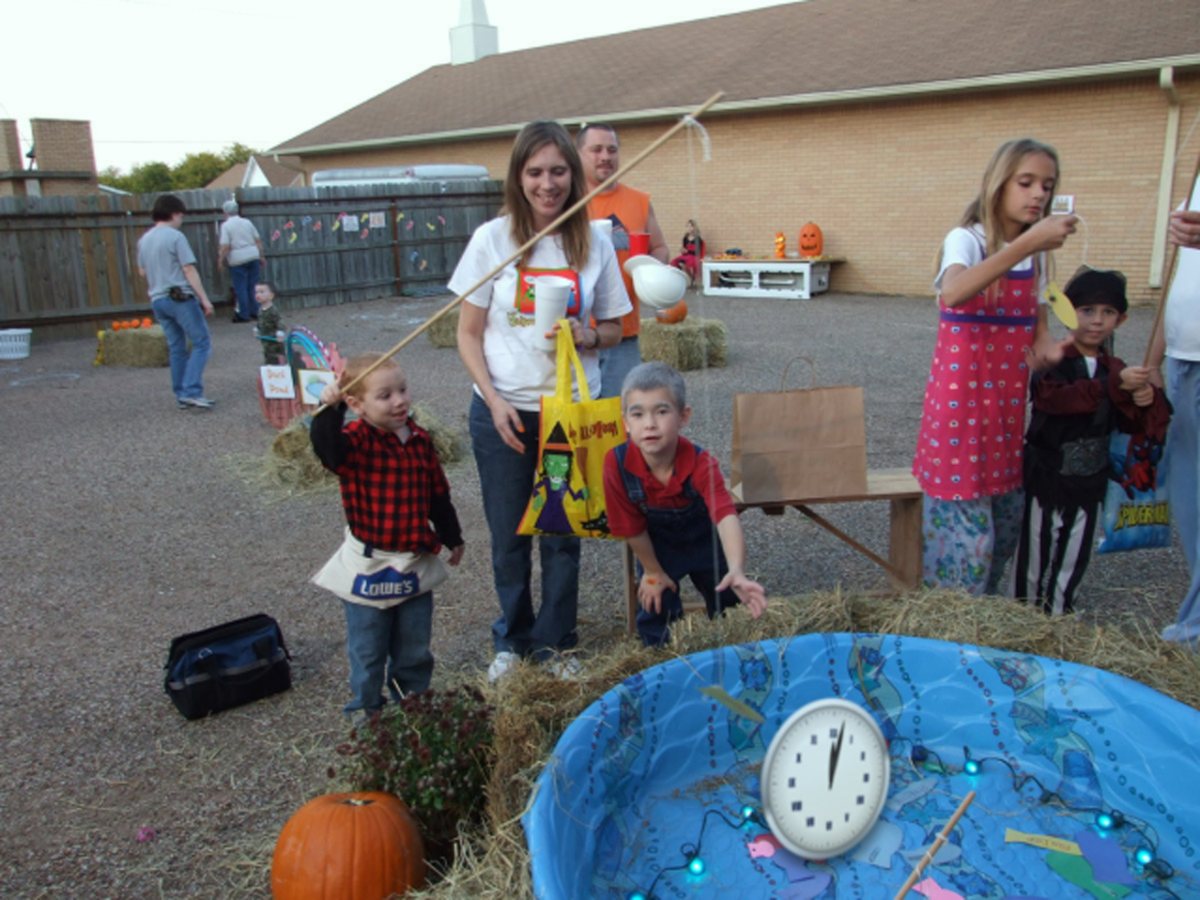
12:02
